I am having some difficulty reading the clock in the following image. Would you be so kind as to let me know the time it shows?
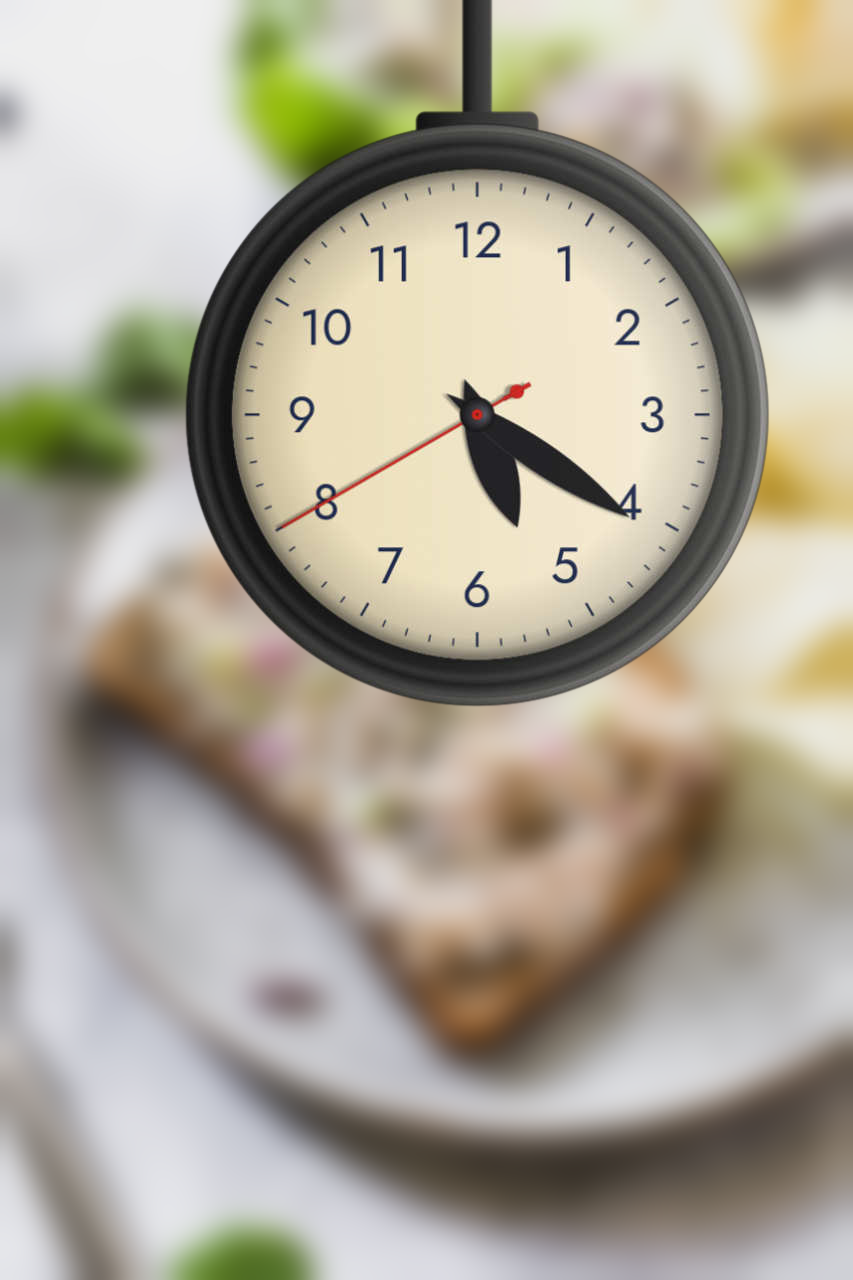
5:20:40
